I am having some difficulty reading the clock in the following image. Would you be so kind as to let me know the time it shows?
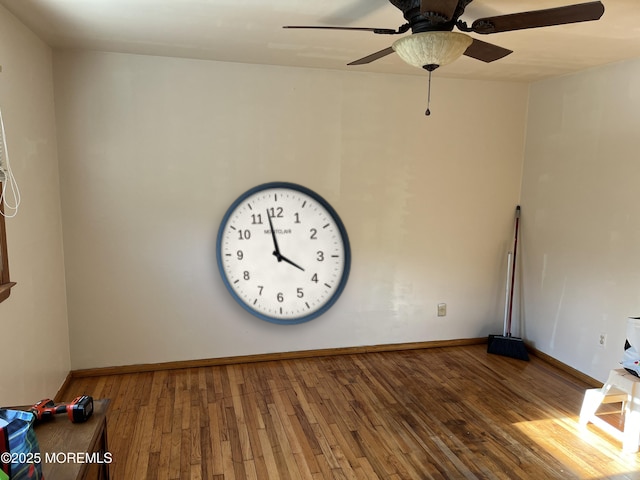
3:58
